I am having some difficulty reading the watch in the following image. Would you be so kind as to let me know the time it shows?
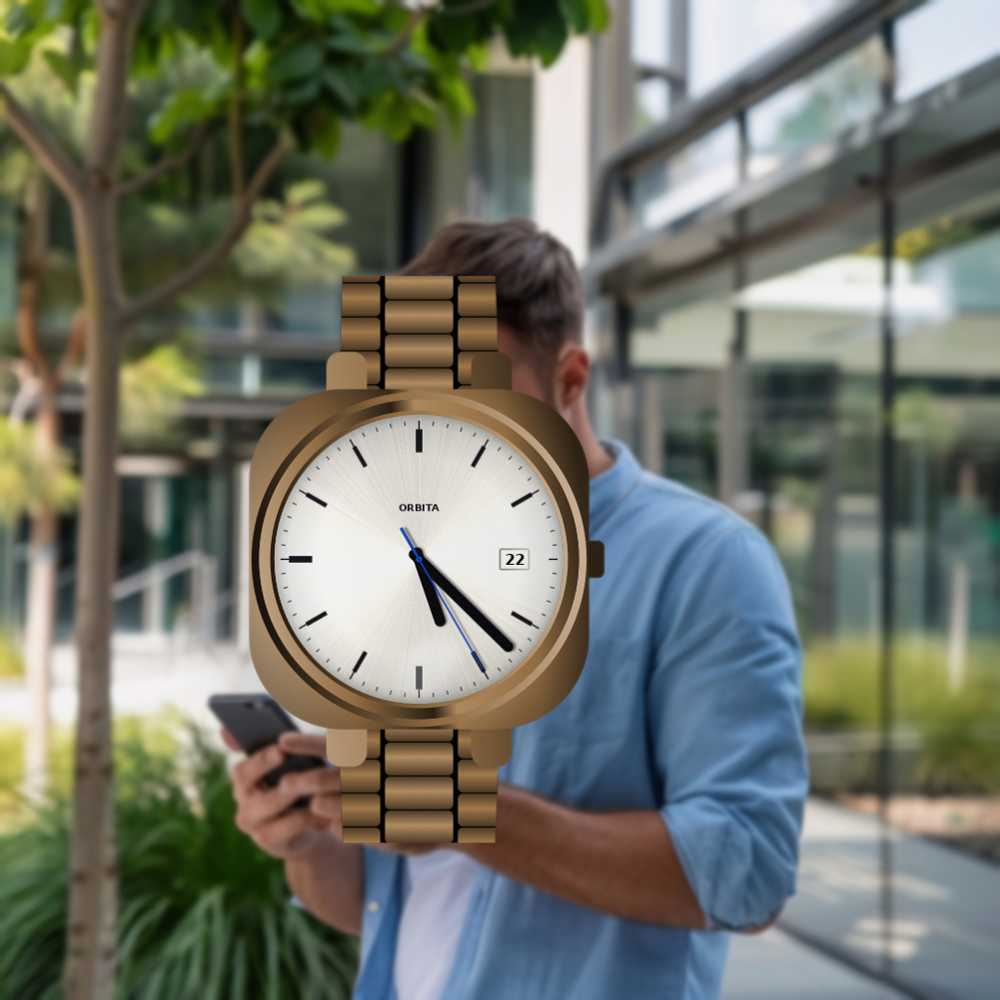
5:22:25
